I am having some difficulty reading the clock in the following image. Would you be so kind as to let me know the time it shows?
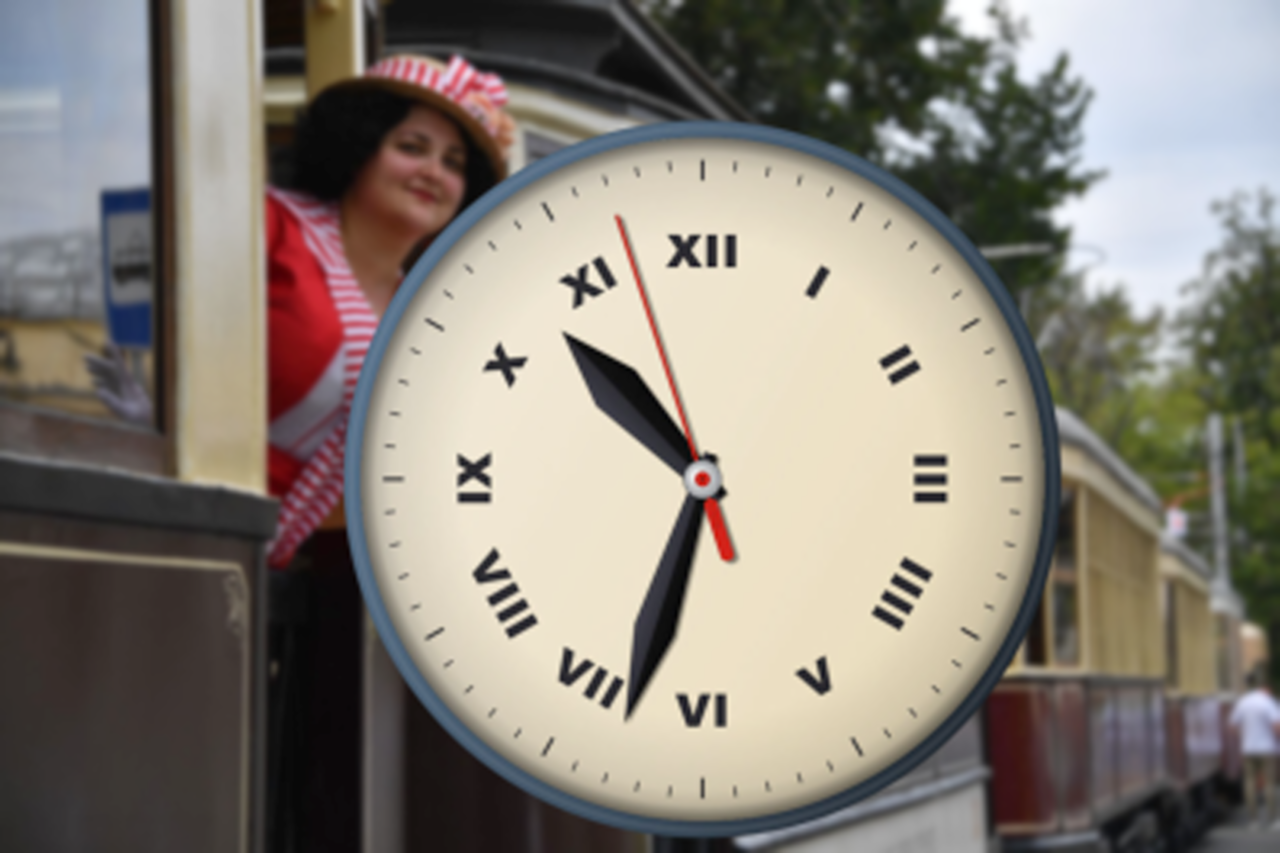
10:32:57
